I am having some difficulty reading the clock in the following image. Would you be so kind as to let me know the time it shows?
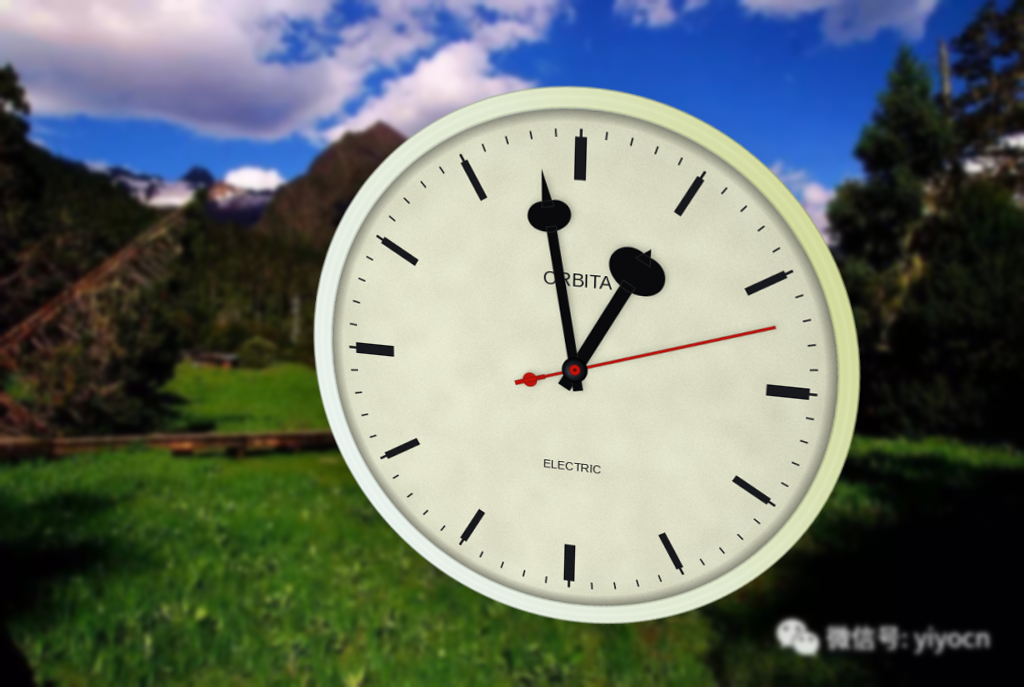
12:58:12
